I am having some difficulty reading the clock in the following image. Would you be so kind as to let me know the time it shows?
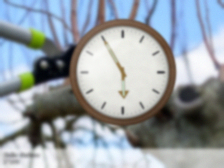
5:55
